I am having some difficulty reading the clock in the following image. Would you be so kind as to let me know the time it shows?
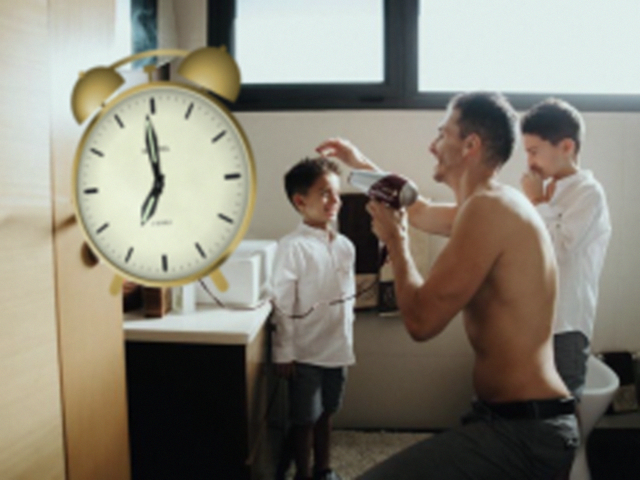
6:59
